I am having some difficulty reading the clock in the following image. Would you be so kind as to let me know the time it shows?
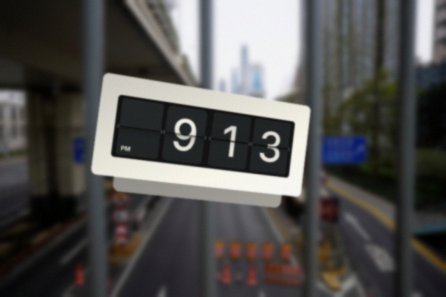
9:13
